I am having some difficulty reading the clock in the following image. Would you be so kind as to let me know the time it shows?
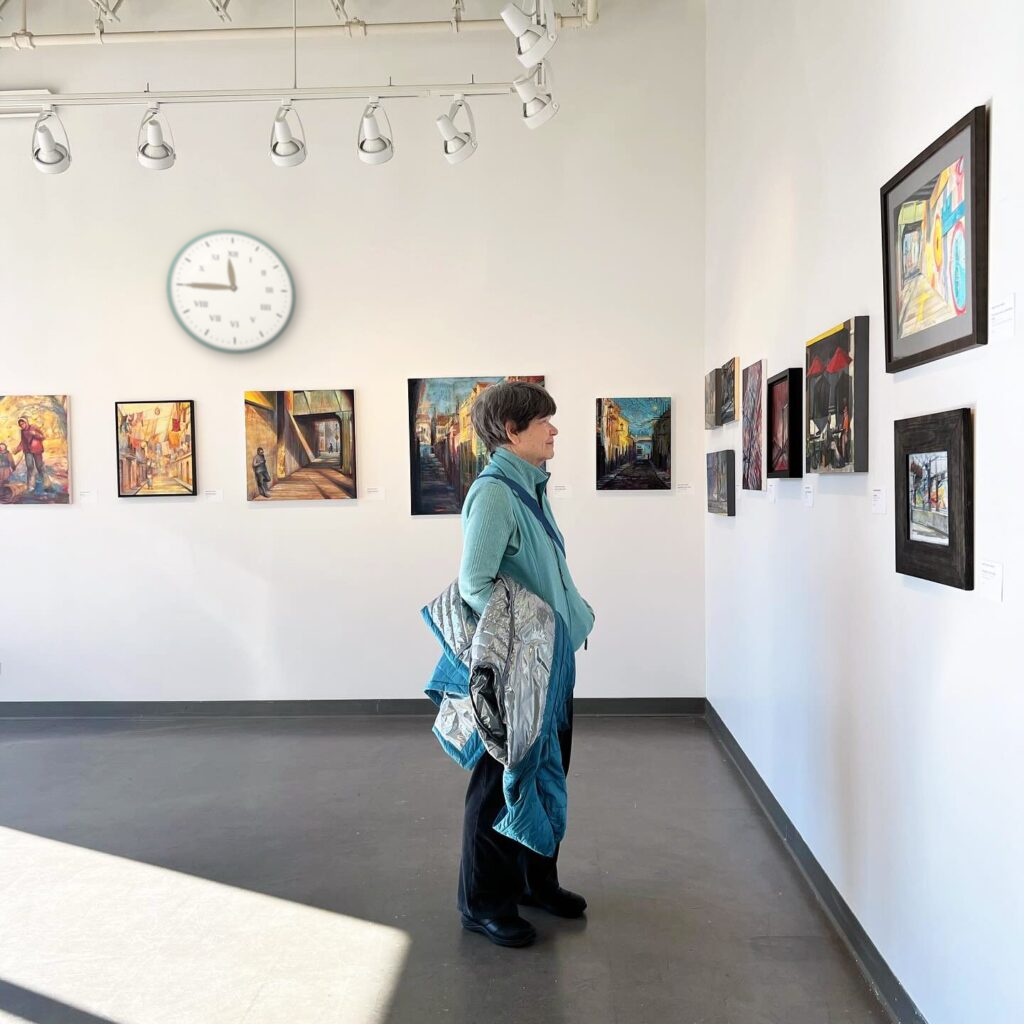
11:45
